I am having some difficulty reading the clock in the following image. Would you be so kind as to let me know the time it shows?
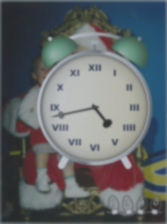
4:43
